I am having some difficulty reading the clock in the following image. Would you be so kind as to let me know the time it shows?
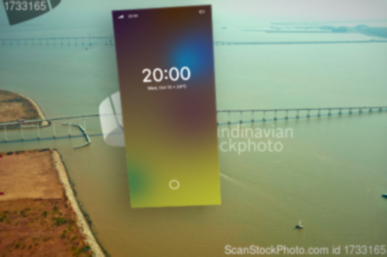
20:00
